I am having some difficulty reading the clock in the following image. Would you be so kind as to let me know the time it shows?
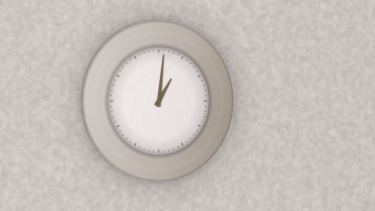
1:01
